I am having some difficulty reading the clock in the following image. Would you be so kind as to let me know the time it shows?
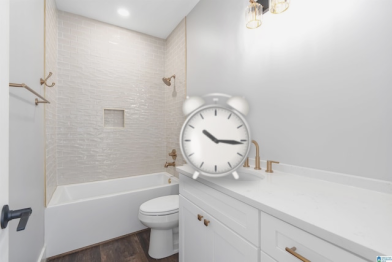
10:16
